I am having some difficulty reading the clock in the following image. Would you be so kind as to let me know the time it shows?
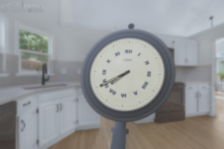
7:40
